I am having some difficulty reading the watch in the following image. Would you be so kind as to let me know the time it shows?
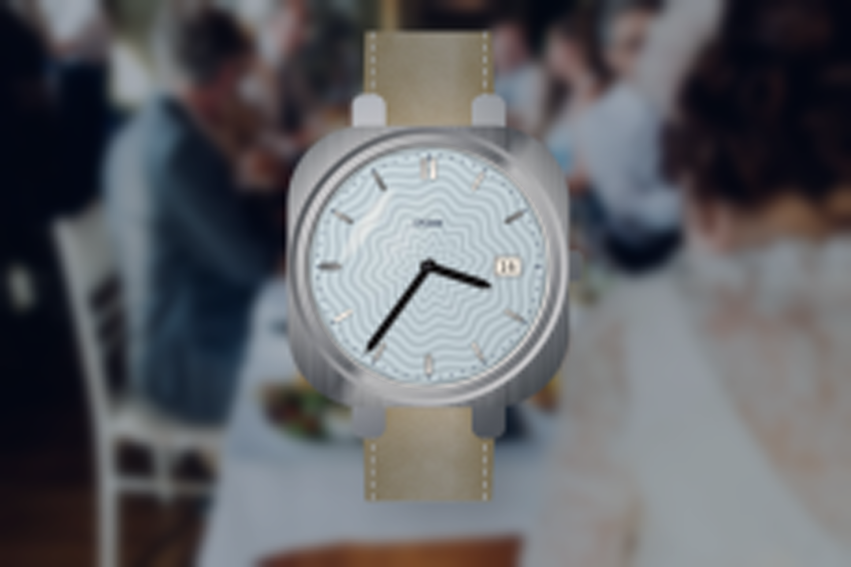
3:36
